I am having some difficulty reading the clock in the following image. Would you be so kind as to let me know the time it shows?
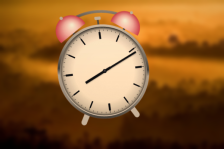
8:11
